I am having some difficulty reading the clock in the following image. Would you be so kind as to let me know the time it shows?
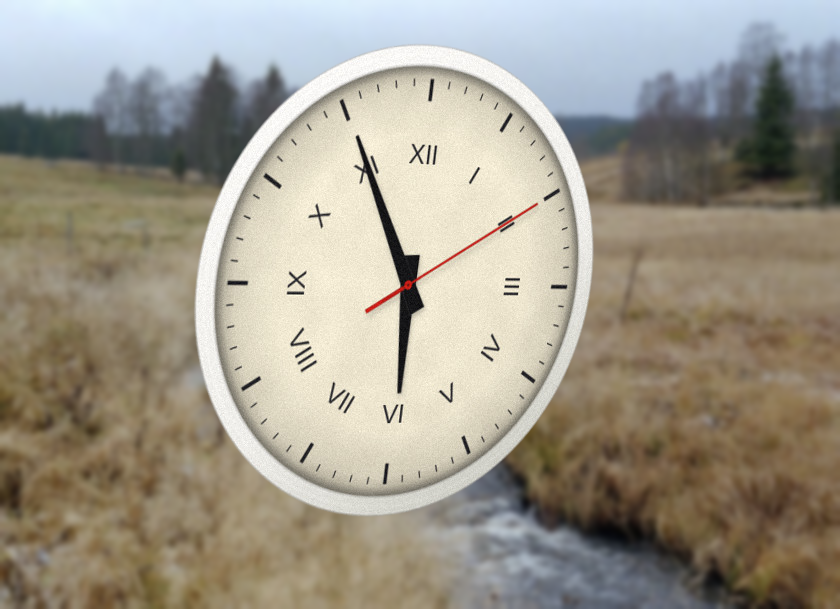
5:55:10
